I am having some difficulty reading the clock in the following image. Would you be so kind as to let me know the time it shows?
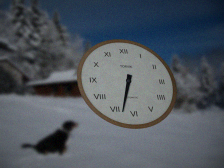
6:33
